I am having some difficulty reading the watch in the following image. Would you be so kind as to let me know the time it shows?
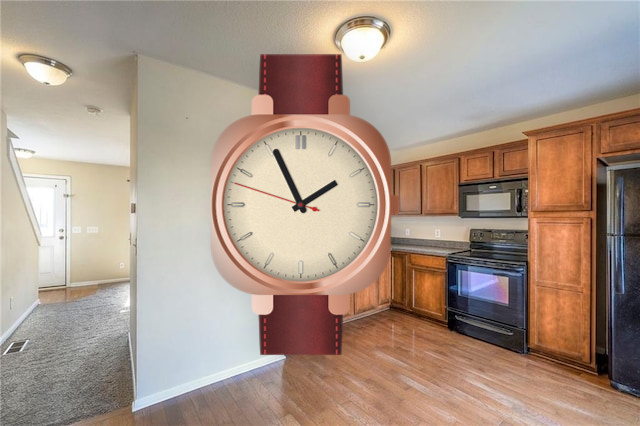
1:55:48
